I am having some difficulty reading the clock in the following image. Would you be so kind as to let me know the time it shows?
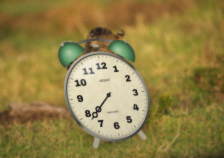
7:38
